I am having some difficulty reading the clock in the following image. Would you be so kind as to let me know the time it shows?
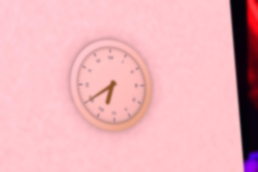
6:40
